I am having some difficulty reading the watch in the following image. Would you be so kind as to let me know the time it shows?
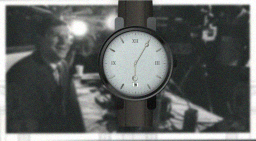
6:05
